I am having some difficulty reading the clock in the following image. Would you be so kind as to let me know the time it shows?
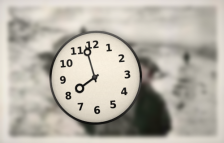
7:58
